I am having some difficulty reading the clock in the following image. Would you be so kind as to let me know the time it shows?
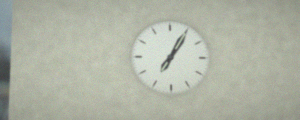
7:05
